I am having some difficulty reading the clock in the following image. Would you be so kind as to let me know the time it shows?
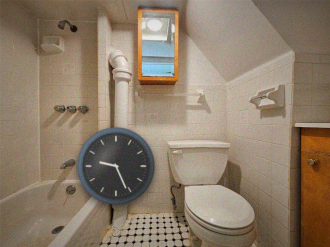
9:26
